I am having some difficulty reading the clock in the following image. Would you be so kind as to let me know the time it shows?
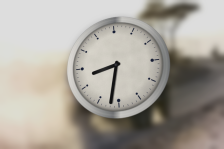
8:32
